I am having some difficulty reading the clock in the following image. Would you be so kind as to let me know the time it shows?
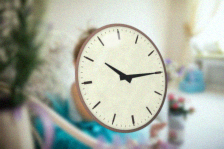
10:15
